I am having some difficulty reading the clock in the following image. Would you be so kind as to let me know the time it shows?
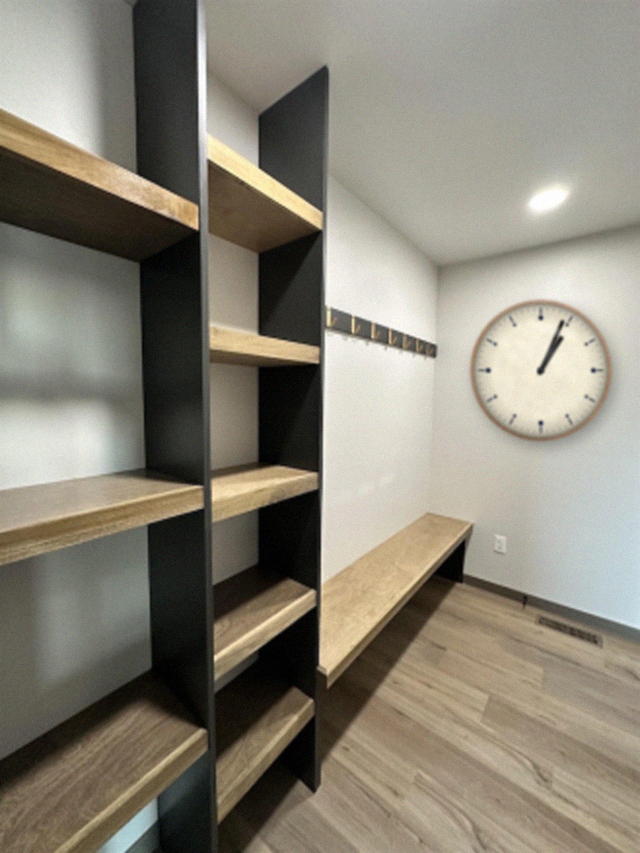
1:04
